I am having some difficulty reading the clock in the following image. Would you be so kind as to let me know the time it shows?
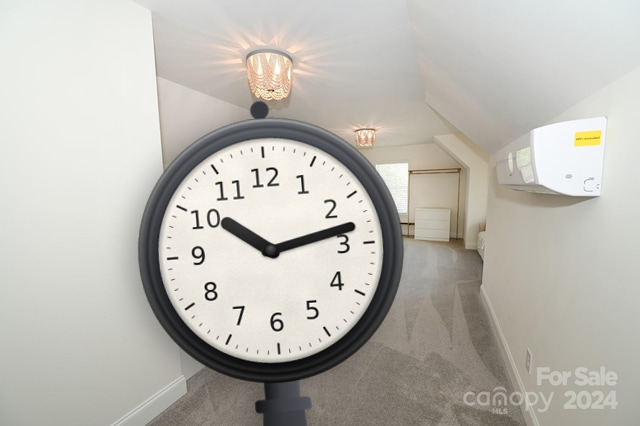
10:13
